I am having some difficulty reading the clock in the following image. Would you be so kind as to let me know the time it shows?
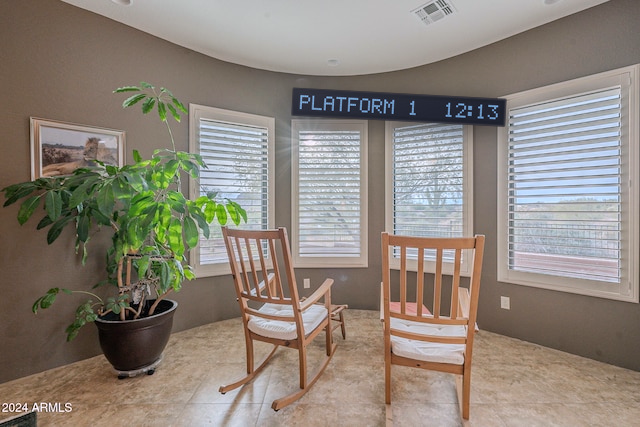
12:13
